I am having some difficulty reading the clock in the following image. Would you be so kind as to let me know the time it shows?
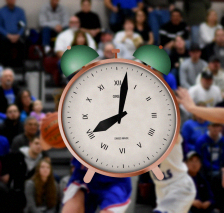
8:02
